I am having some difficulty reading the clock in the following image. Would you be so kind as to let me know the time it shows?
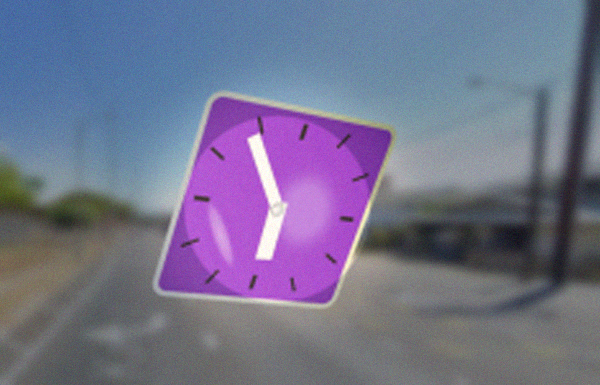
5:54
